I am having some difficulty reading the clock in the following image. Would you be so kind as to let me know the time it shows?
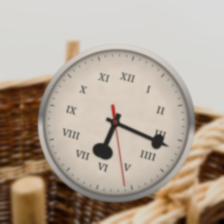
6:16:26
